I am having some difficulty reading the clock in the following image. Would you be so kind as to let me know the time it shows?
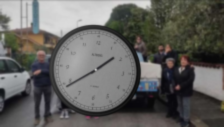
1:39
